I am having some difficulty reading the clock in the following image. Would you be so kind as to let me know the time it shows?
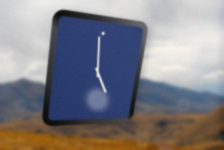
4:59
